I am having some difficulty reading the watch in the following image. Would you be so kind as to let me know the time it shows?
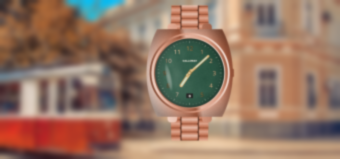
7:08
